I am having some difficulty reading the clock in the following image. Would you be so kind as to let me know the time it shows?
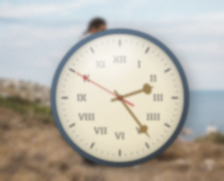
2:23:50
